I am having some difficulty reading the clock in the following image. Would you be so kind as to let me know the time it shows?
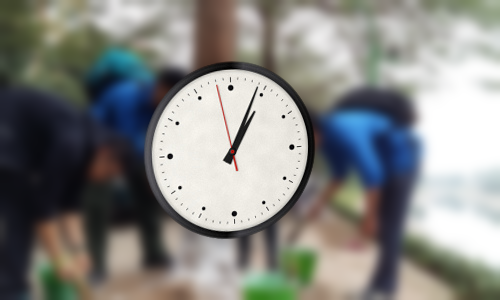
1:03:58
